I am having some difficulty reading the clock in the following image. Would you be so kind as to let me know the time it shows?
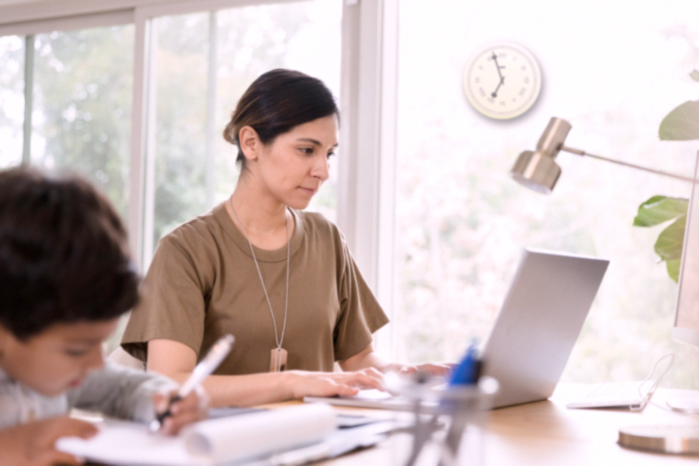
6:57
